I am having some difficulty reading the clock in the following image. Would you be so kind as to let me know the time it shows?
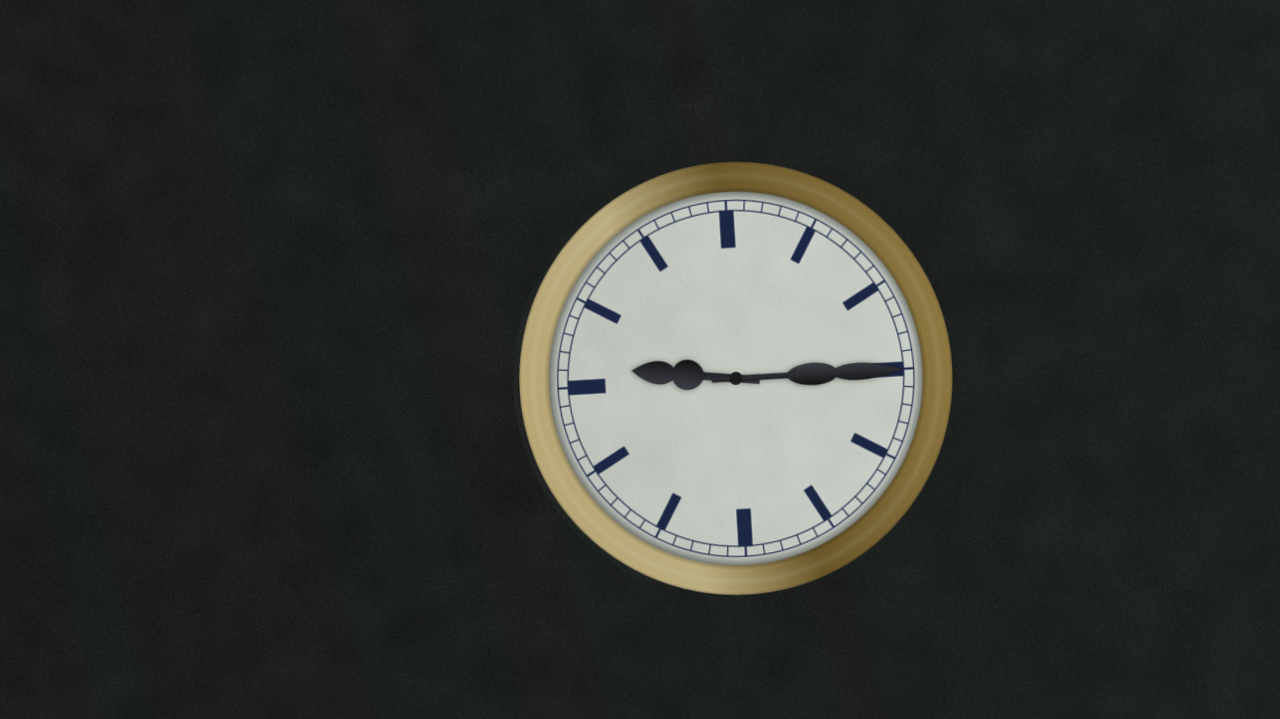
9:15
